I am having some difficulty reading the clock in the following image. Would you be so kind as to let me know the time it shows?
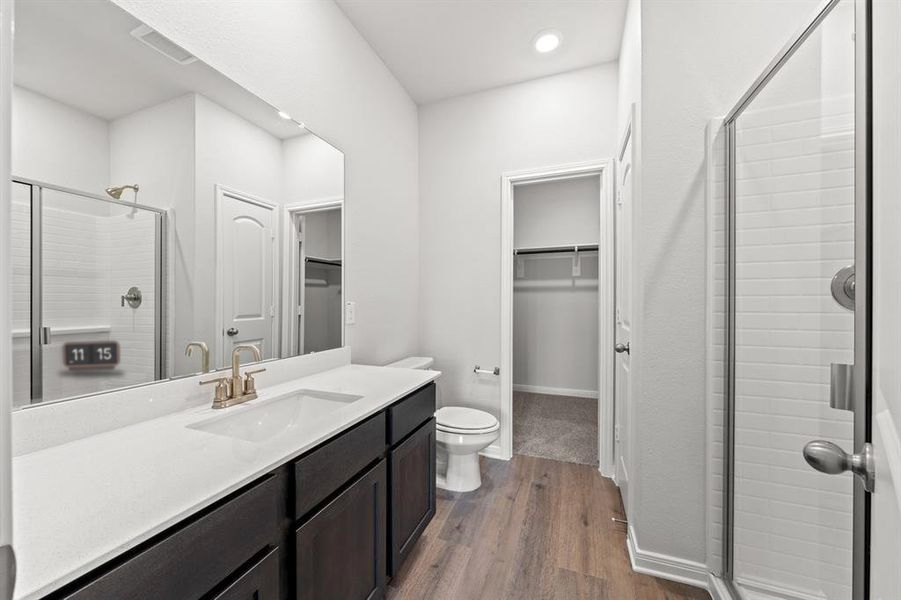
11:15
